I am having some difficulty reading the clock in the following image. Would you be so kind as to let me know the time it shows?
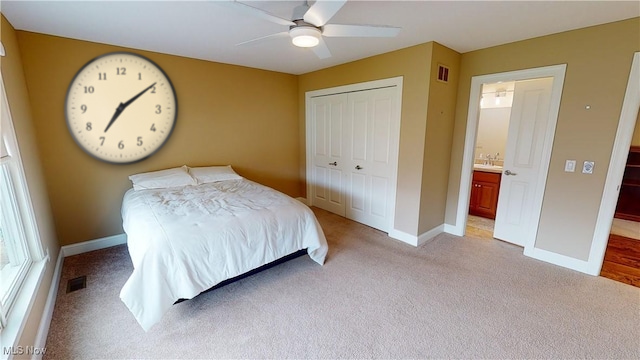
7:09
